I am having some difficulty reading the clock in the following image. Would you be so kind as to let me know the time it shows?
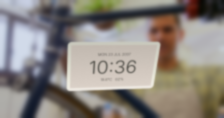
10:36
